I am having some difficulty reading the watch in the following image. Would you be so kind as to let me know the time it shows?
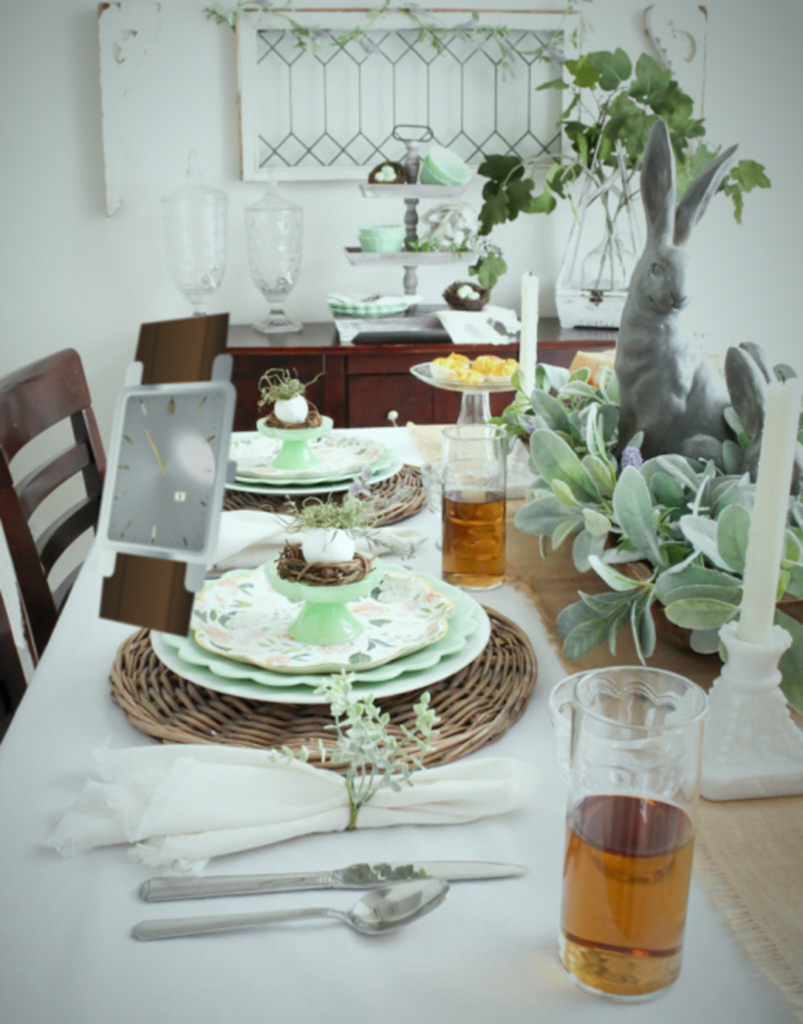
10:54
